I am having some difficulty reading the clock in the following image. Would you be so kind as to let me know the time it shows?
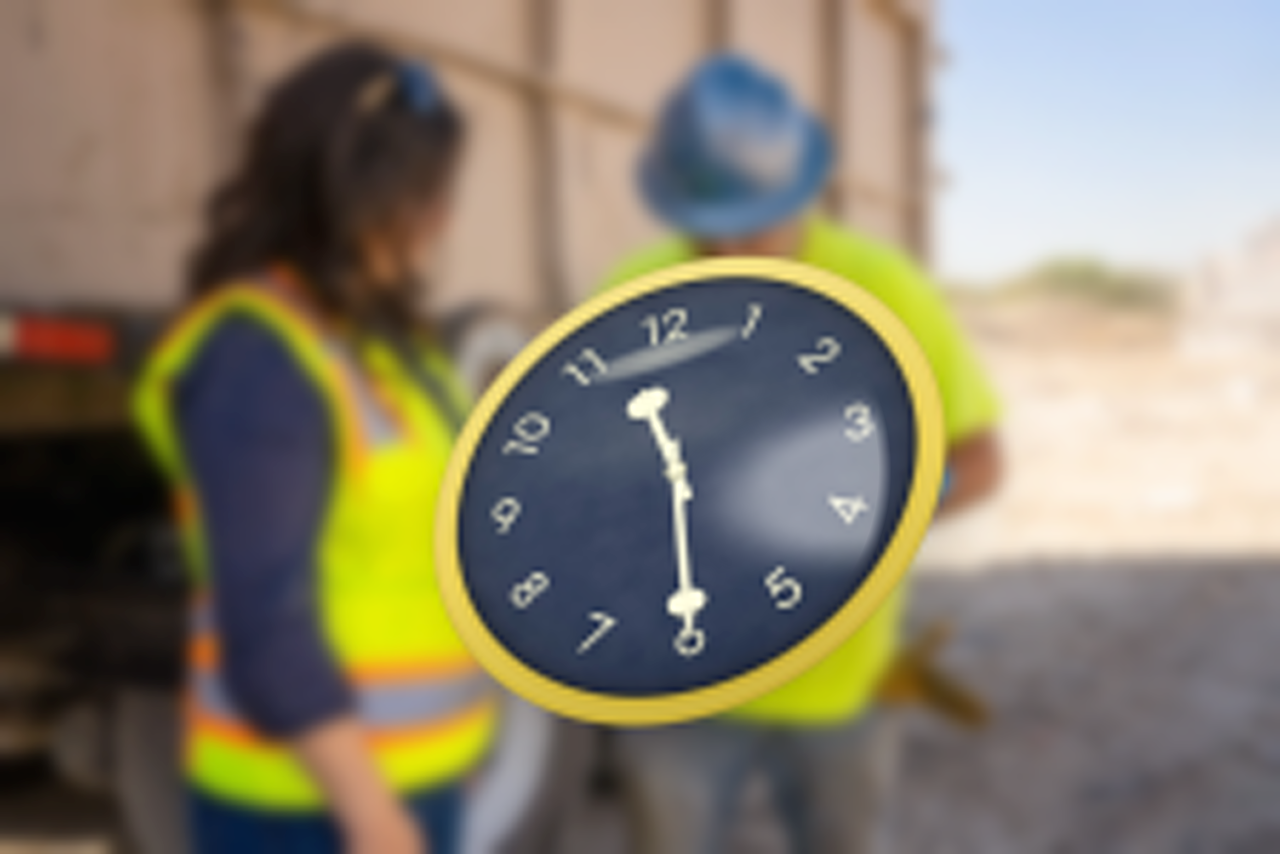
11:30
